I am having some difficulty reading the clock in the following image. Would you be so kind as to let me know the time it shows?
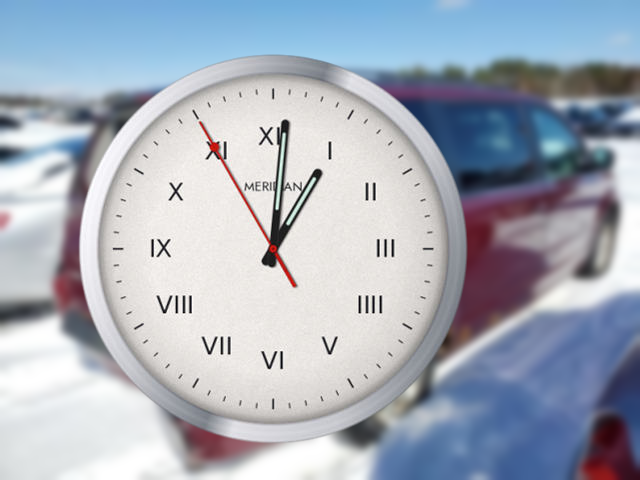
1:00:55
